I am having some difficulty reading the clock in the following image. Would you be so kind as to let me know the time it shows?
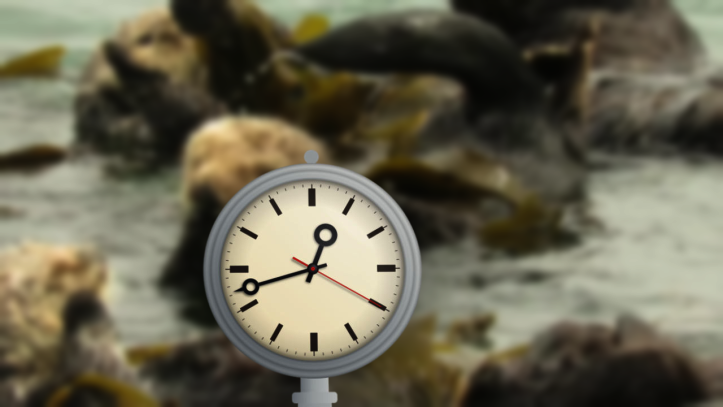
12:42:20
